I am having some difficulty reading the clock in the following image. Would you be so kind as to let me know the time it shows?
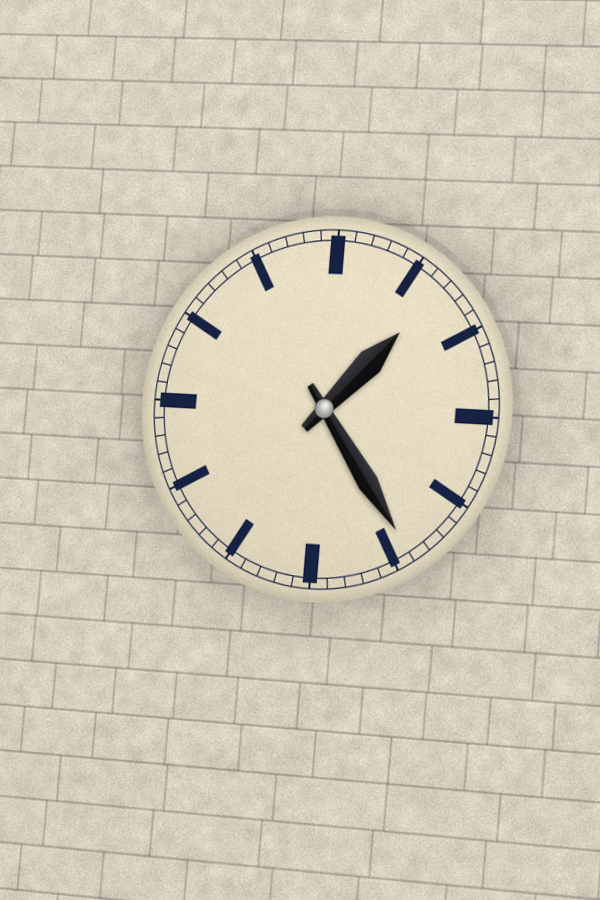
1:24
